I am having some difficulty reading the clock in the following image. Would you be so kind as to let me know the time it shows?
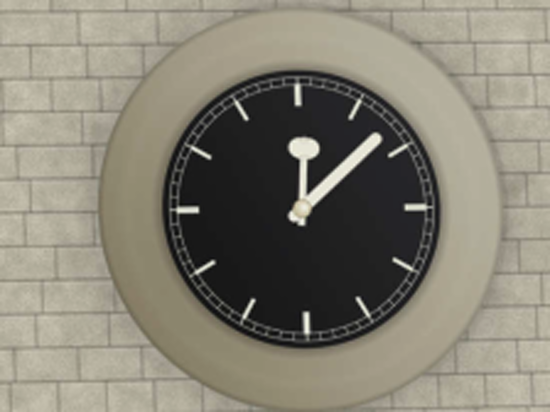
12:08
